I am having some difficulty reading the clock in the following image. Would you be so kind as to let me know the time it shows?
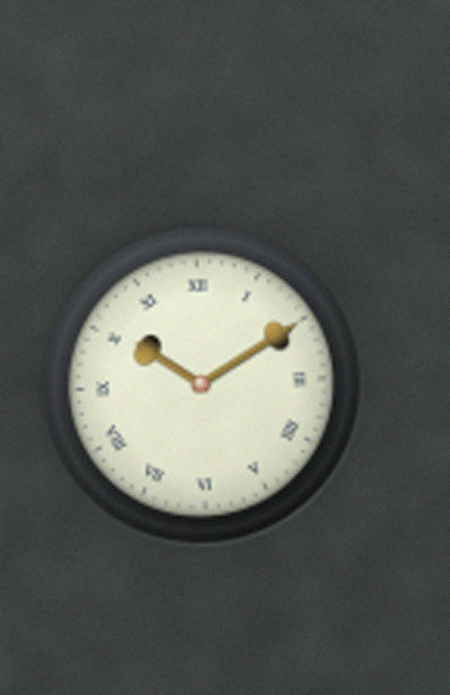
10:10
